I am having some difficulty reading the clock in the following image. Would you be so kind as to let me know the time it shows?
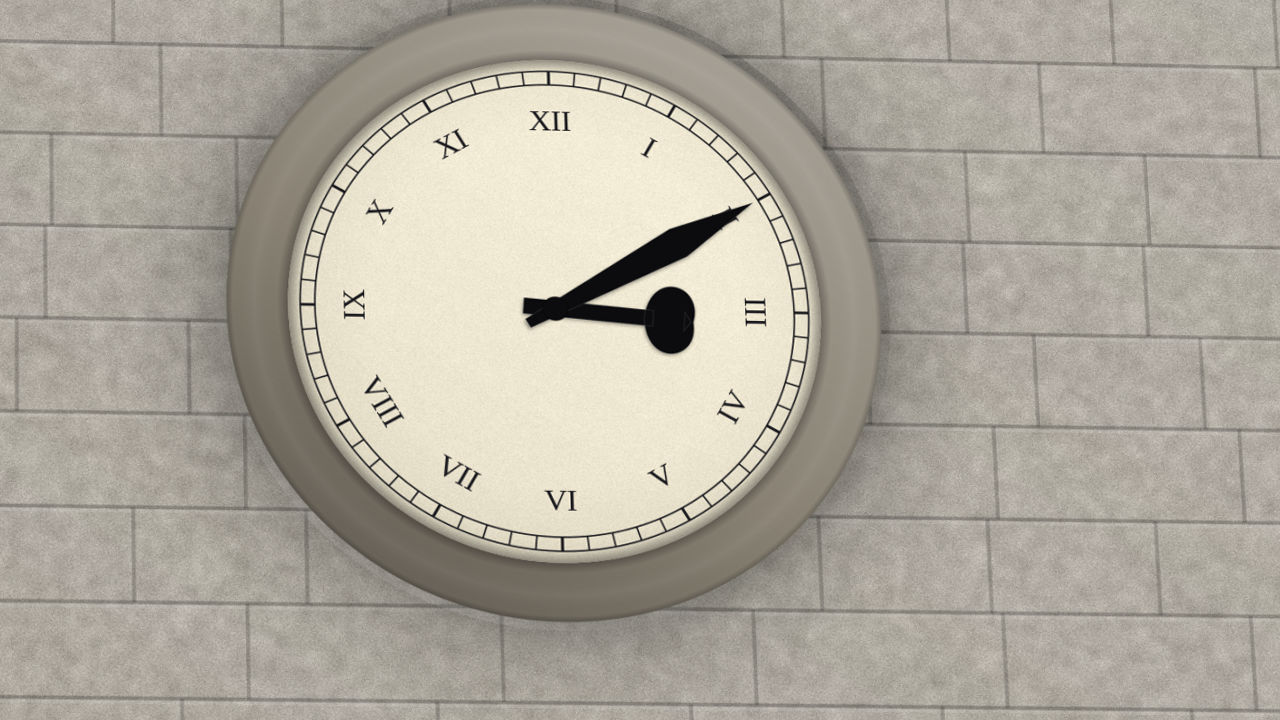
3:10
